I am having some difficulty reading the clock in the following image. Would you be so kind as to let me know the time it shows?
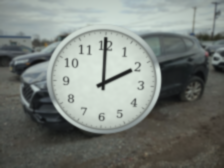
2:00
